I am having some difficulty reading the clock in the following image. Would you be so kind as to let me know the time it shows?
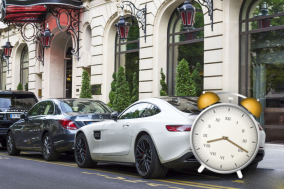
8:19
